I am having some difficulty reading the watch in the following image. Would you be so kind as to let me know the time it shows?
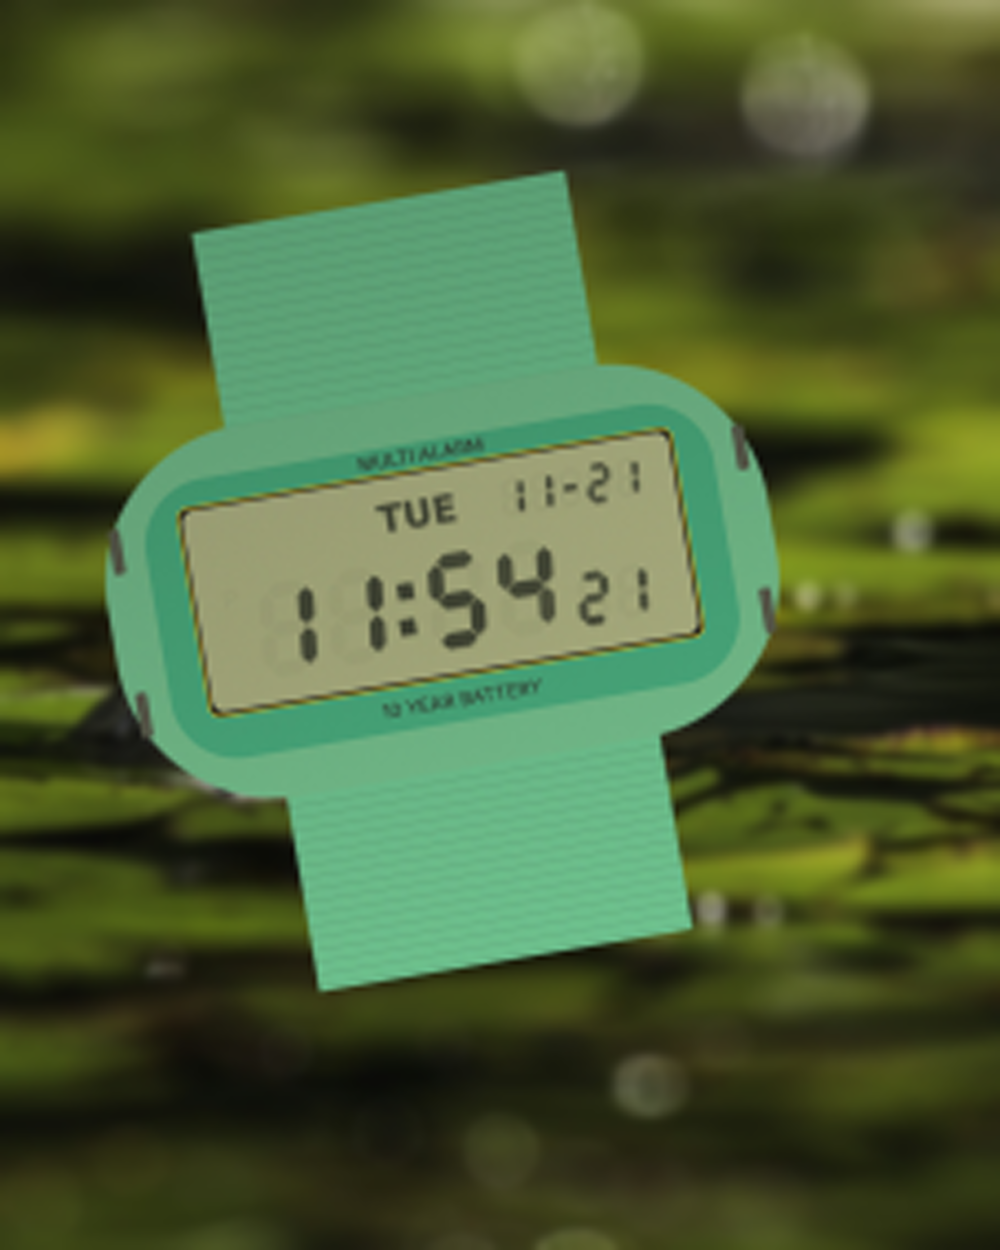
11:54:21
